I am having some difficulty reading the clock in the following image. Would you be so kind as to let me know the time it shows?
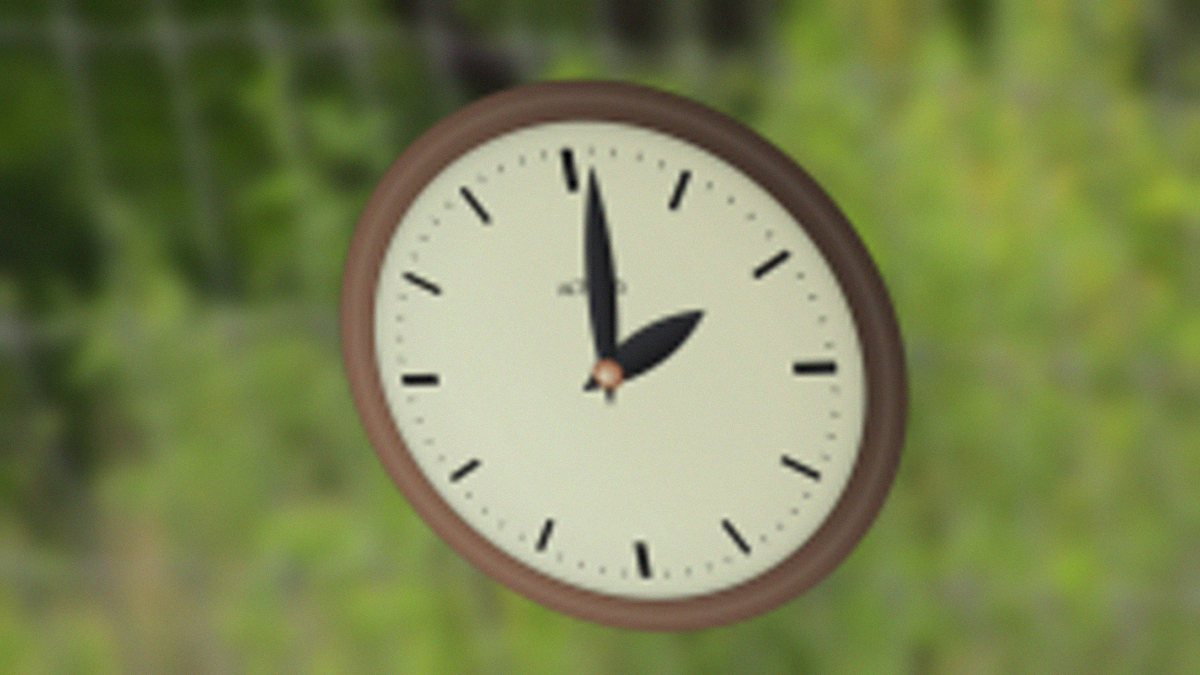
2:01
